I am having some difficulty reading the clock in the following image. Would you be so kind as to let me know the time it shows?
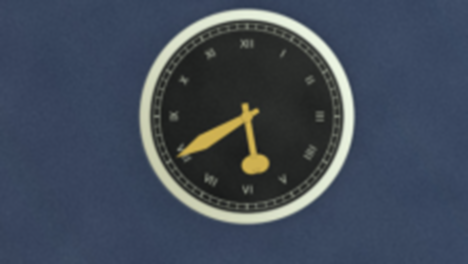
5:40
